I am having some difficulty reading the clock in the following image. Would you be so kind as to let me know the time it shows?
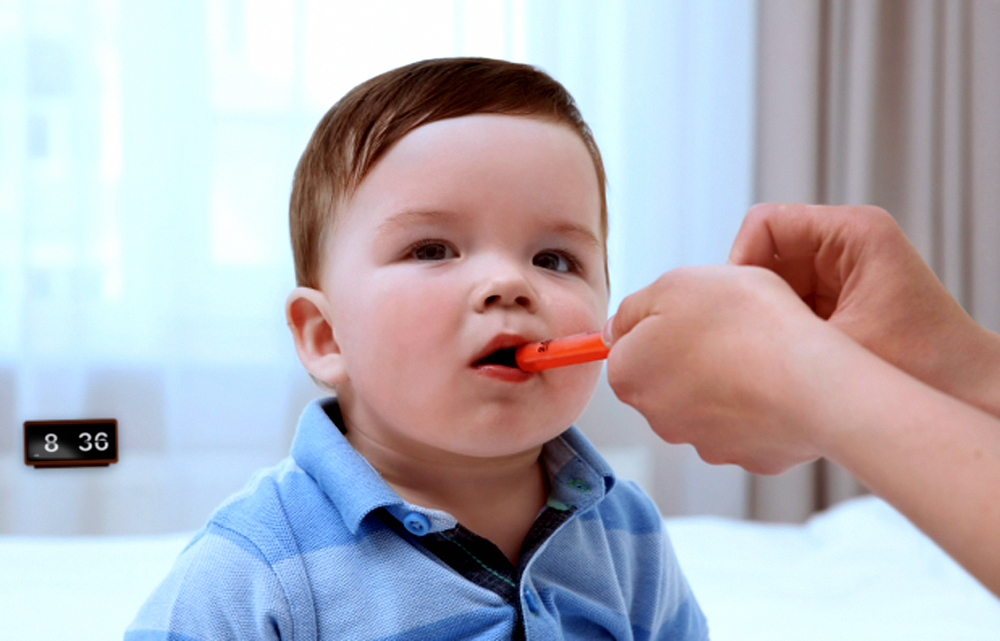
8:36
